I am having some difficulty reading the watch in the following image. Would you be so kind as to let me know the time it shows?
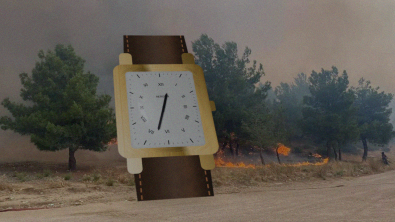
12:33
